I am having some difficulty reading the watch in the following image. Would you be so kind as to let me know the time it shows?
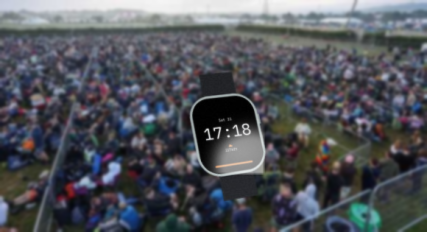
17:18
